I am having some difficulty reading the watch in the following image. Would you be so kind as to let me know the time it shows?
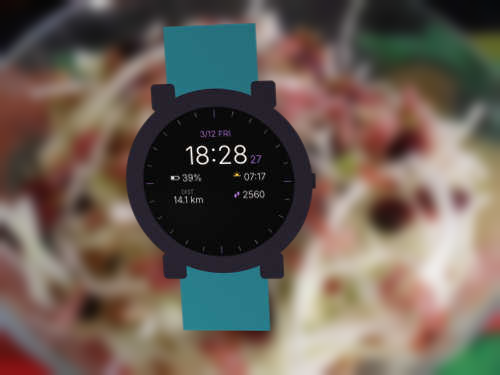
18:28:27
